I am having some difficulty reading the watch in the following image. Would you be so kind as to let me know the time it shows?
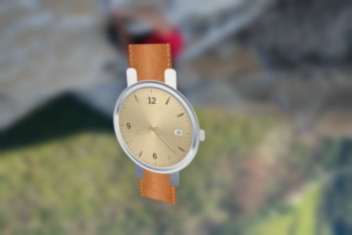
8:22
